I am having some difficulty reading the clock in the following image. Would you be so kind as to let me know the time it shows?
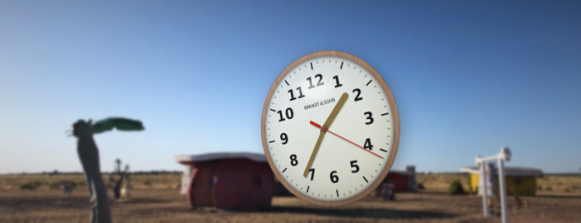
1:36:21
